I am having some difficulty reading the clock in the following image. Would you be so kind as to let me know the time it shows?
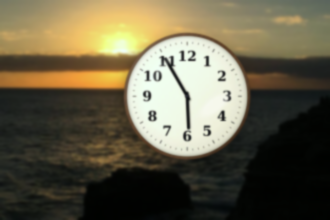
5:55
